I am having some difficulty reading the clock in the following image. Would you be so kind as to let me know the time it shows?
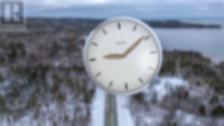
9:09
